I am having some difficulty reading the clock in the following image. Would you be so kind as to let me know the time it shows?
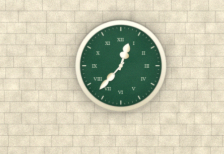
12:37
